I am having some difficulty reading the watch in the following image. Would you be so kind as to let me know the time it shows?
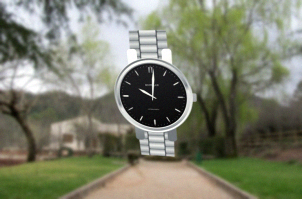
10:01
